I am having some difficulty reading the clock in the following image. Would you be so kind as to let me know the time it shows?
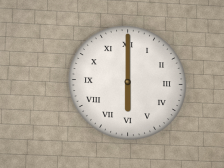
6:00
